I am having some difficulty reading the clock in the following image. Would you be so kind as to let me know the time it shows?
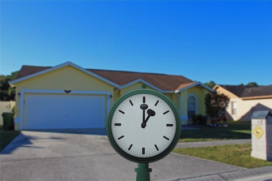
1:00
